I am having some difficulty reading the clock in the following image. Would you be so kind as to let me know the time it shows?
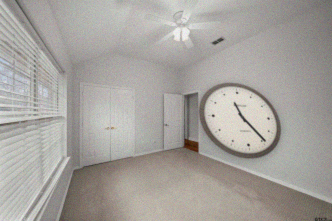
11:24
